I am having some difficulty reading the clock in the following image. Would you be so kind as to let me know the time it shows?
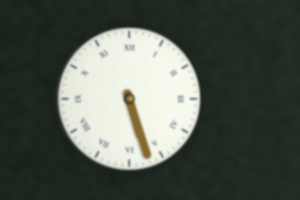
5:27
